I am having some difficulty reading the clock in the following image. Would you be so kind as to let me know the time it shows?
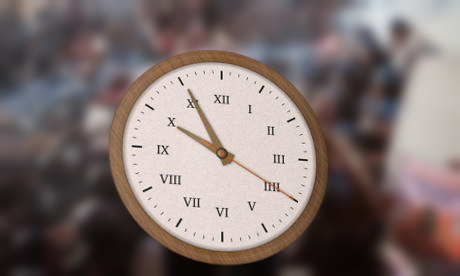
9:55:20
